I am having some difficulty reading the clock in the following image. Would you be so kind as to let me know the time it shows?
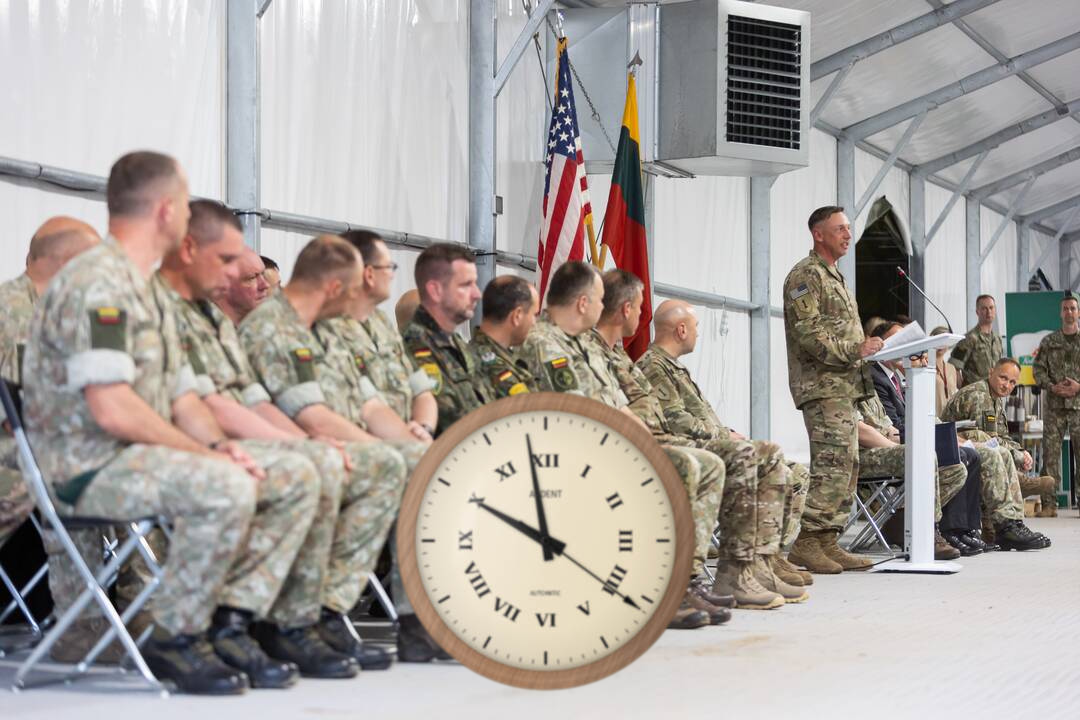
9:58:21
